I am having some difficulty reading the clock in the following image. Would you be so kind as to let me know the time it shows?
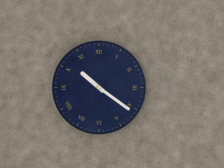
10:21
